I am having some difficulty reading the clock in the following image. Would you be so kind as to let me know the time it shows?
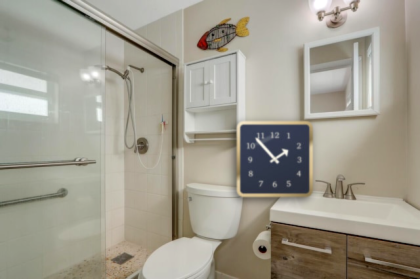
1:53
